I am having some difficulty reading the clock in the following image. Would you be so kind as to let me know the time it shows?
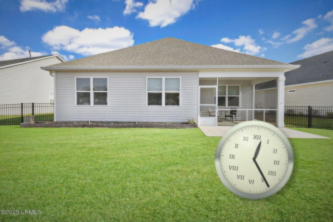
12:24
